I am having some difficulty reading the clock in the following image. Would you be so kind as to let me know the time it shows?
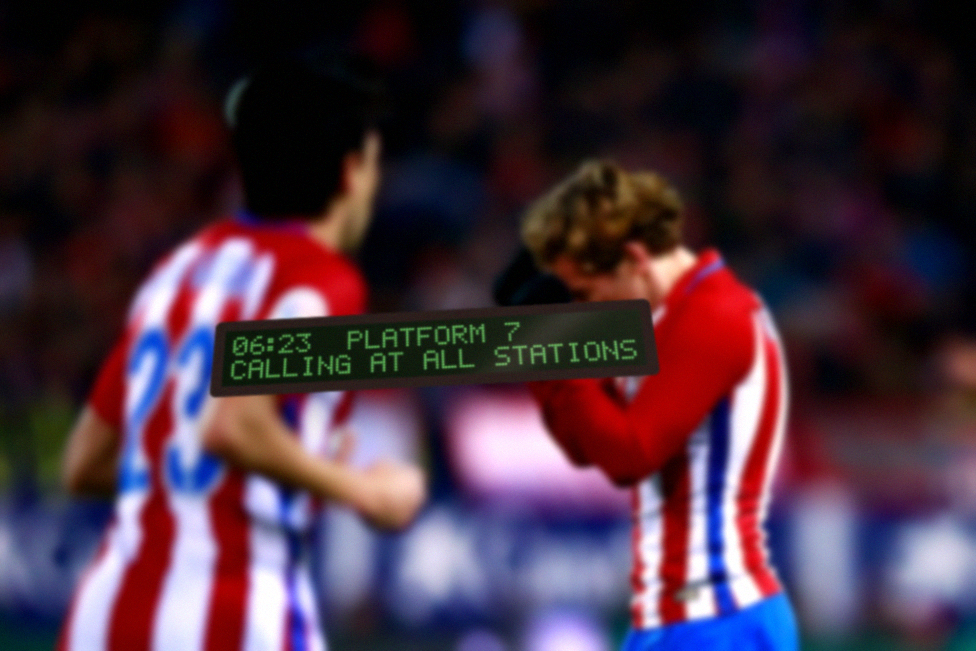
6:23
